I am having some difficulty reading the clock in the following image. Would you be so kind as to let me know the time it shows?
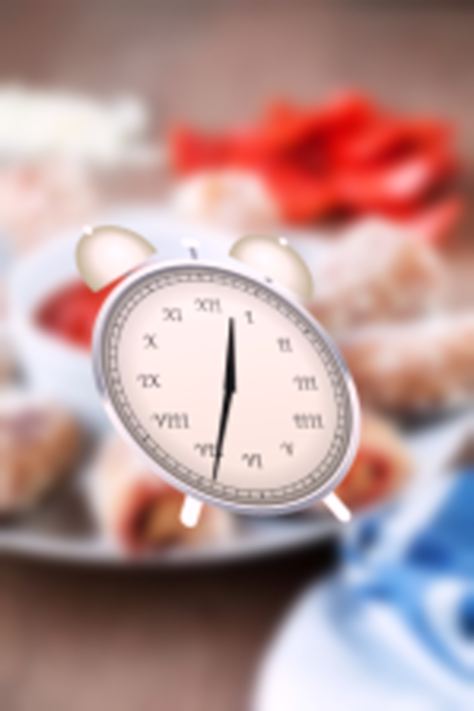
12:34
